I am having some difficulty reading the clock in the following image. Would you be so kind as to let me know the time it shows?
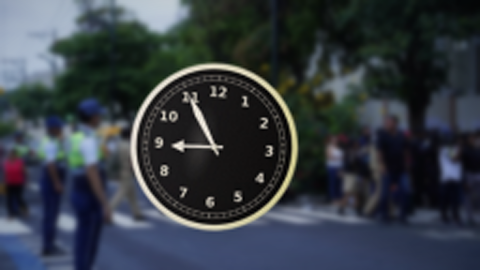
8:55
